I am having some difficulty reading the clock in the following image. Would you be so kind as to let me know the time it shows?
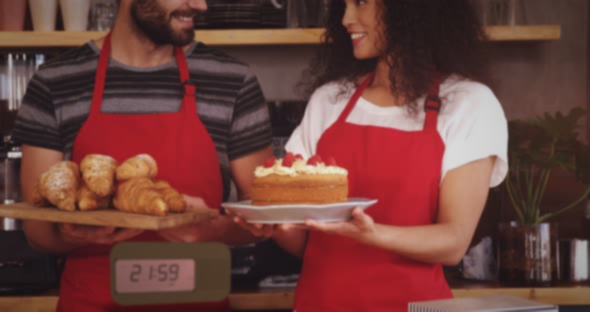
21:59
